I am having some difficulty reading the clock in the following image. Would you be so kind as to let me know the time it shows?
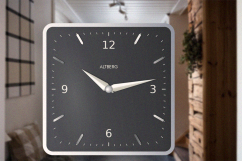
10:13
